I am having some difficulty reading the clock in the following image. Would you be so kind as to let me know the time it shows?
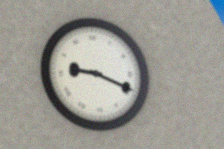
9:19
